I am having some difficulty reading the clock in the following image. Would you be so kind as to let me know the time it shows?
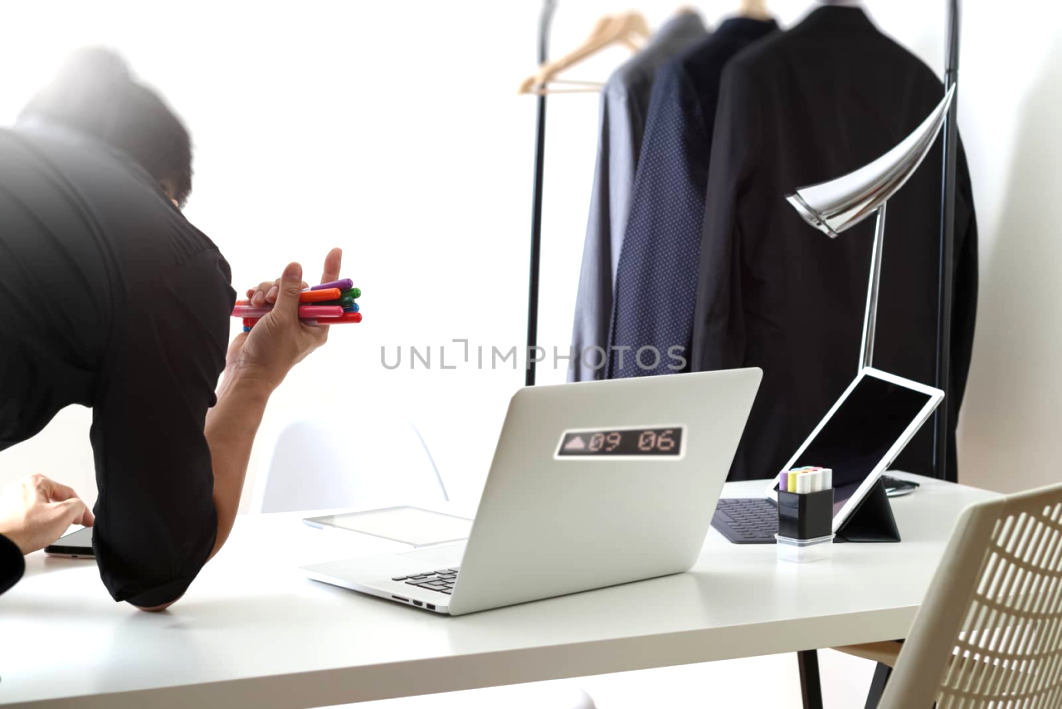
9:06
